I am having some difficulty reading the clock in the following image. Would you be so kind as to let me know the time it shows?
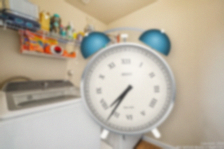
7:36
